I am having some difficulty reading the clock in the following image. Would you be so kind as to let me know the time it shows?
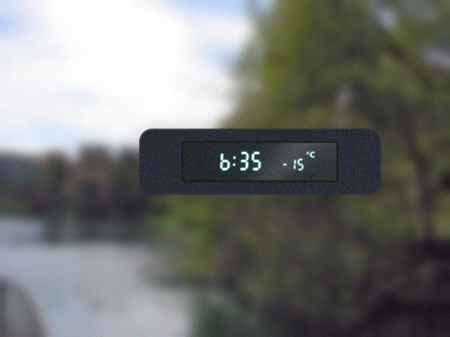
6:35
